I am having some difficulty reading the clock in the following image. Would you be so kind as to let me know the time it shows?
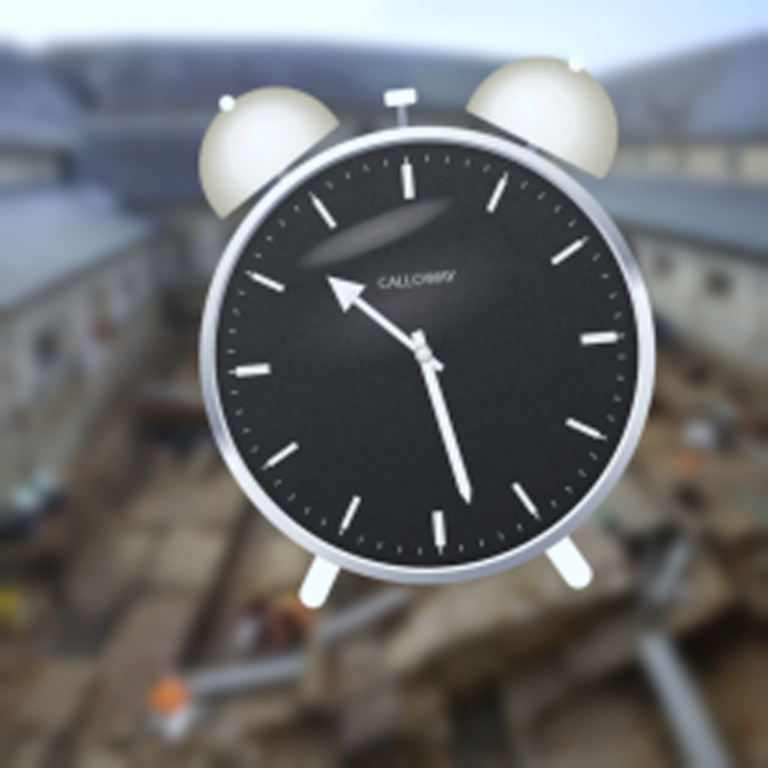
10:28
